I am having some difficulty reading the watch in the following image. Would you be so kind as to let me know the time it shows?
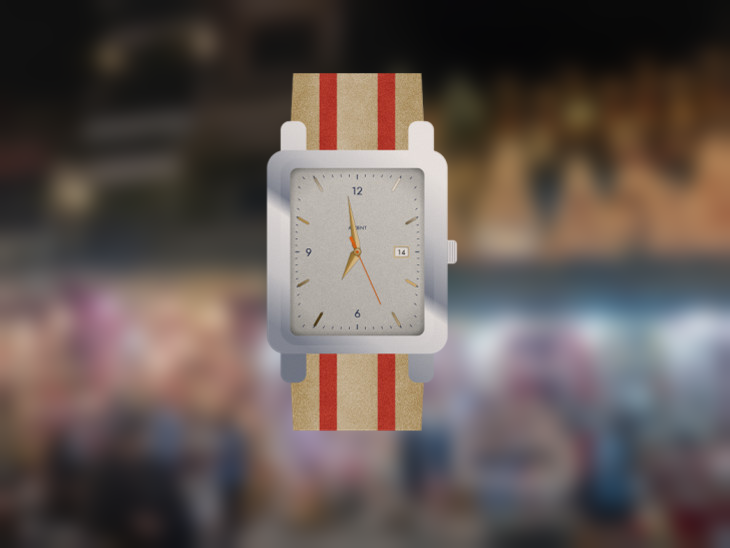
6:58:26
